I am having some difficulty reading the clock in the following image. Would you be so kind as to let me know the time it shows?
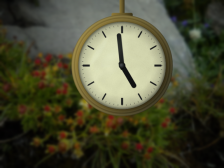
4:59
